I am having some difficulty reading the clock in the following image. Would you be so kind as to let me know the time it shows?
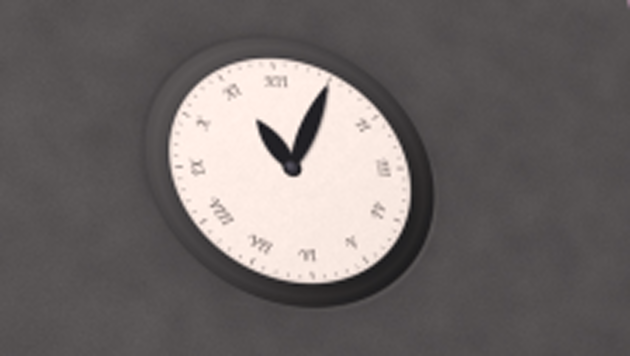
11:05
